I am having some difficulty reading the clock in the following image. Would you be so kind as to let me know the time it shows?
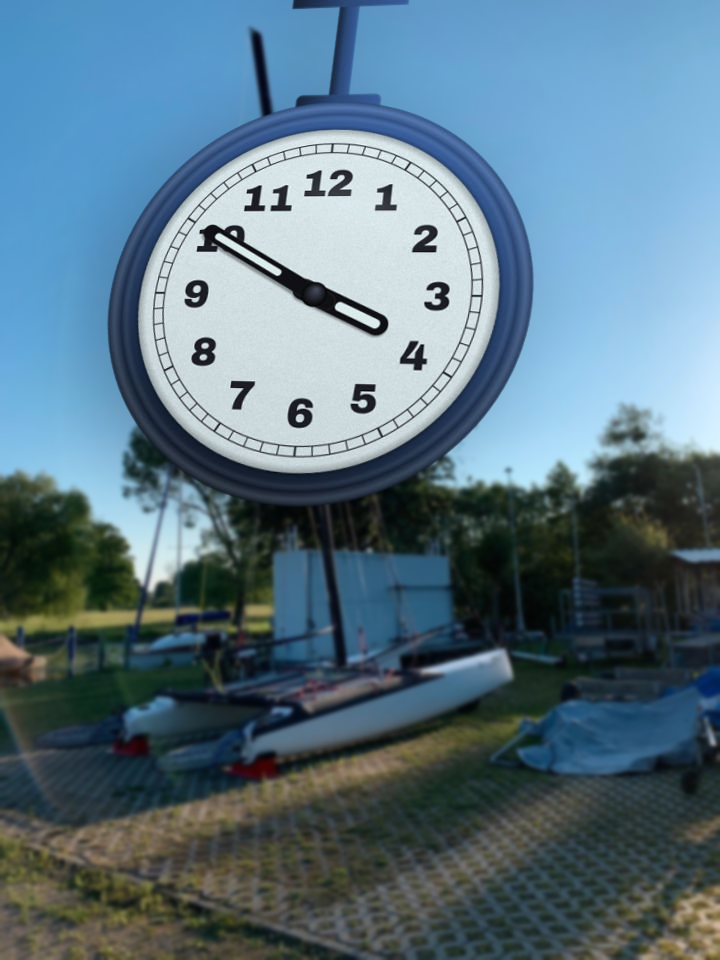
3:50
